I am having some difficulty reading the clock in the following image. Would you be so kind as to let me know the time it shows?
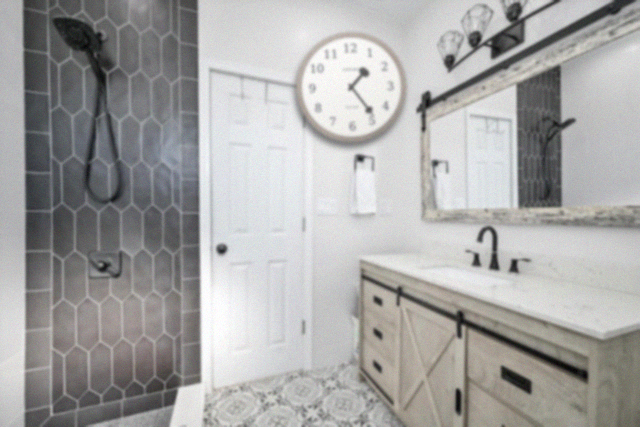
1:24
